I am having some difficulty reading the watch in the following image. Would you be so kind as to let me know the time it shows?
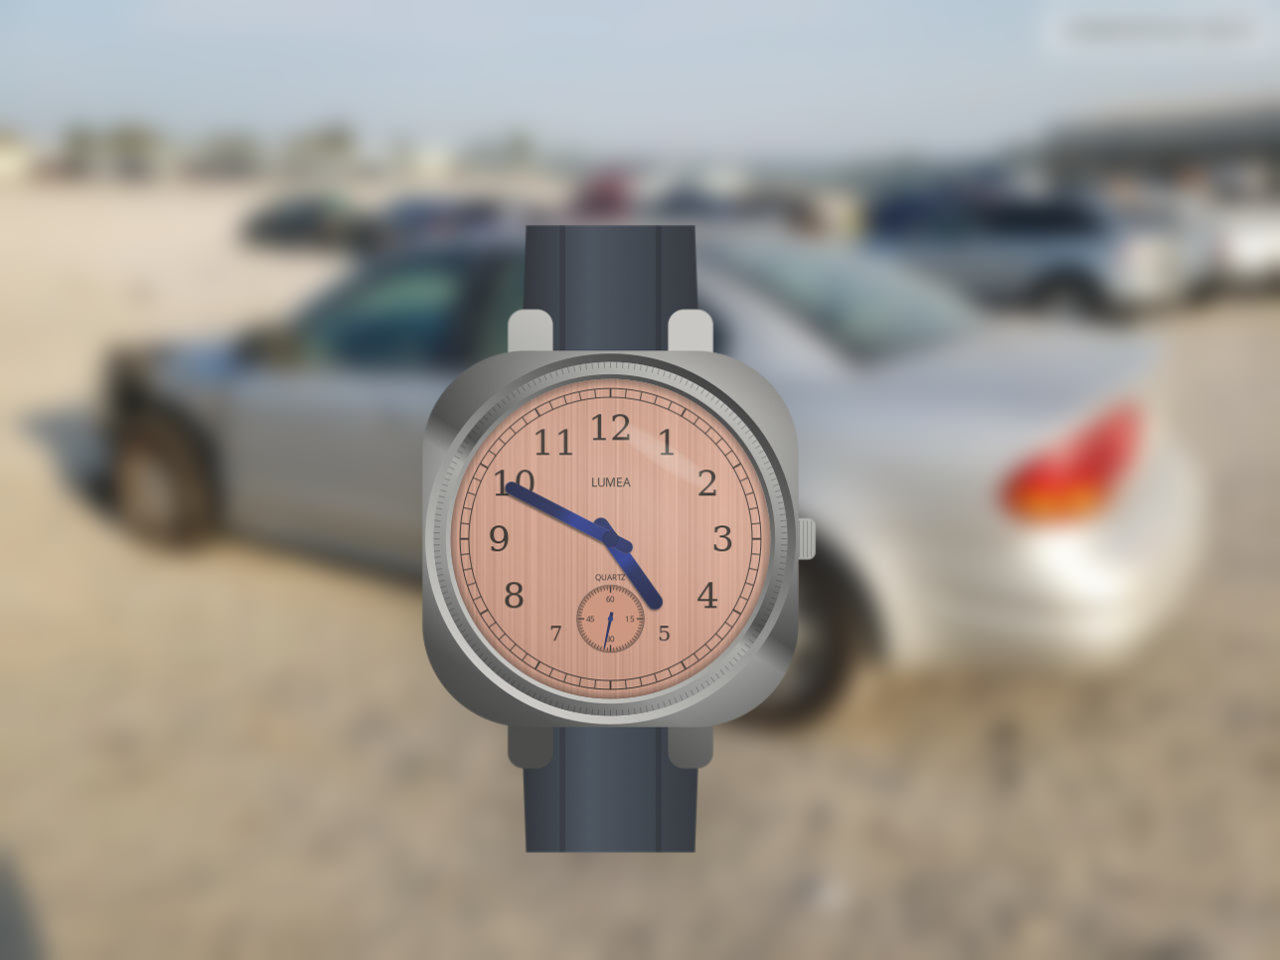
4:49:32
